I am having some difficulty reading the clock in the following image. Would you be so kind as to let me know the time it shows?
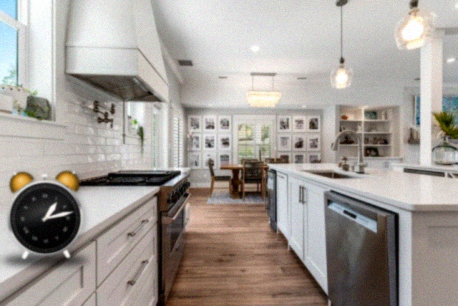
1:13
